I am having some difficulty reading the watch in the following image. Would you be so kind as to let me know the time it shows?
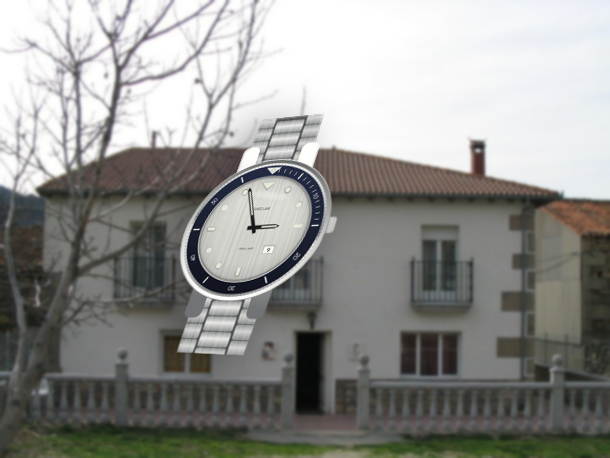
2:56
